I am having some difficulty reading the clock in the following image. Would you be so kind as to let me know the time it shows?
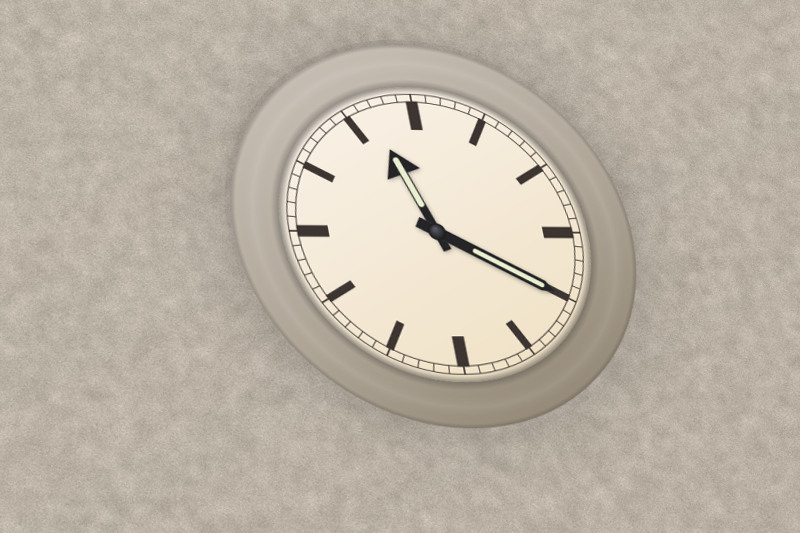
11:20
